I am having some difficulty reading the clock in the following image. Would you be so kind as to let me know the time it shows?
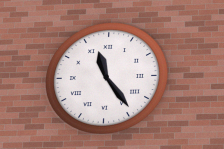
11:24
